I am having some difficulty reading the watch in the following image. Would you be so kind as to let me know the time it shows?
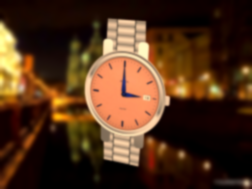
3:00
